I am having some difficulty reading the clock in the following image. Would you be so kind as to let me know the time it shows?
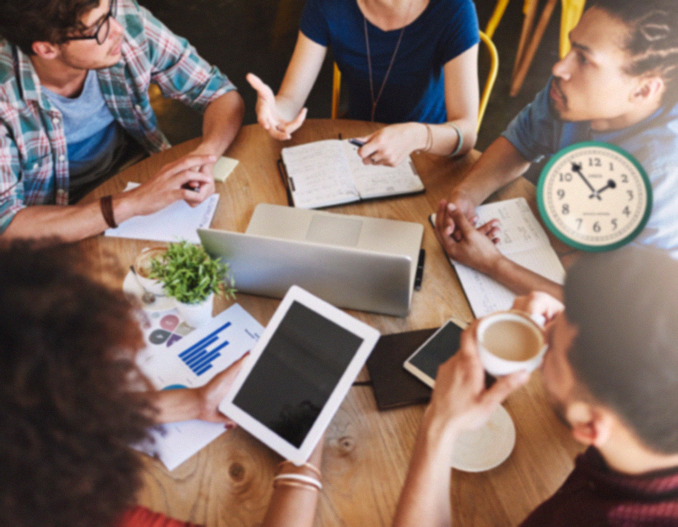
1:54
